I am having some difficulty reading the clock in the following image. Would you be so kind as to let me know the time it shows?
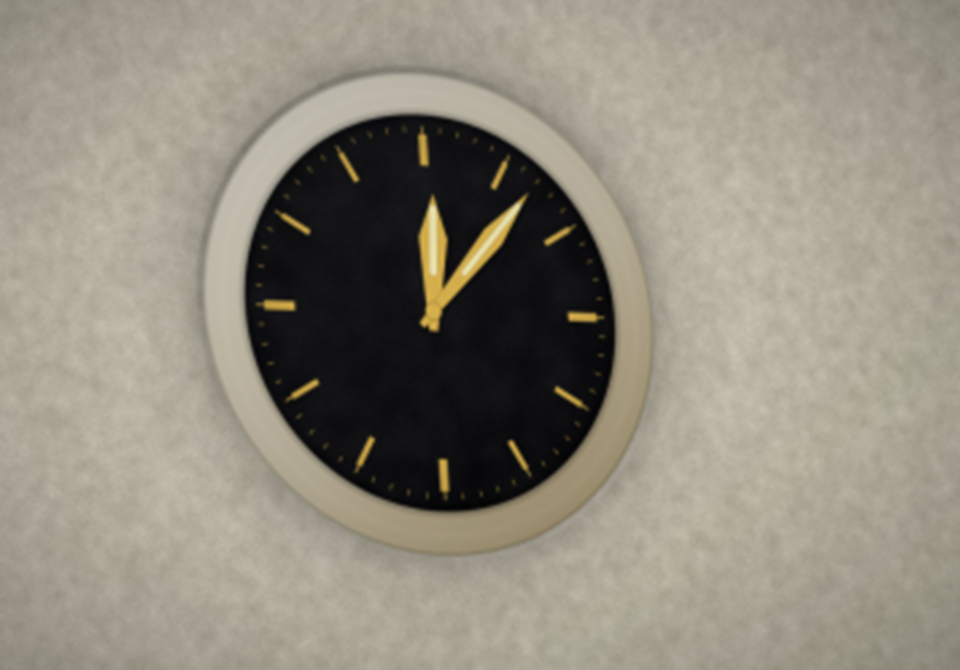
12:07
